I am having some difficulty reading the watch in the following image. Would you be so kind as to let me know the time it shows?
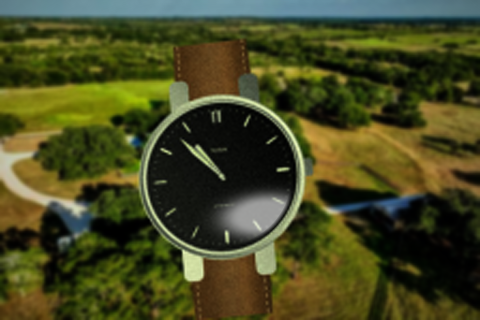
10:53
